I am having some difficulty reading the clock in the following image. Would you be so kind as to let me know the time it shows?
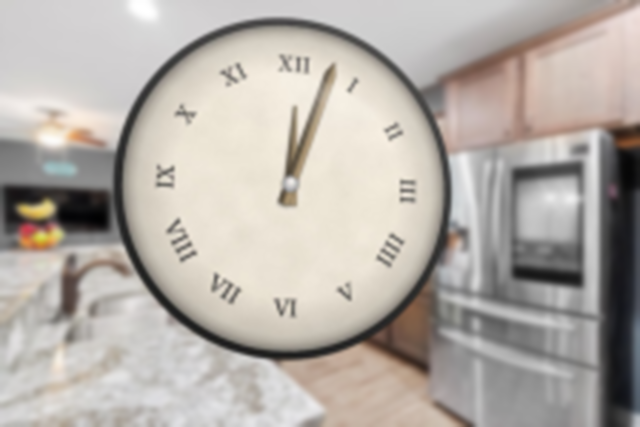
12:03
